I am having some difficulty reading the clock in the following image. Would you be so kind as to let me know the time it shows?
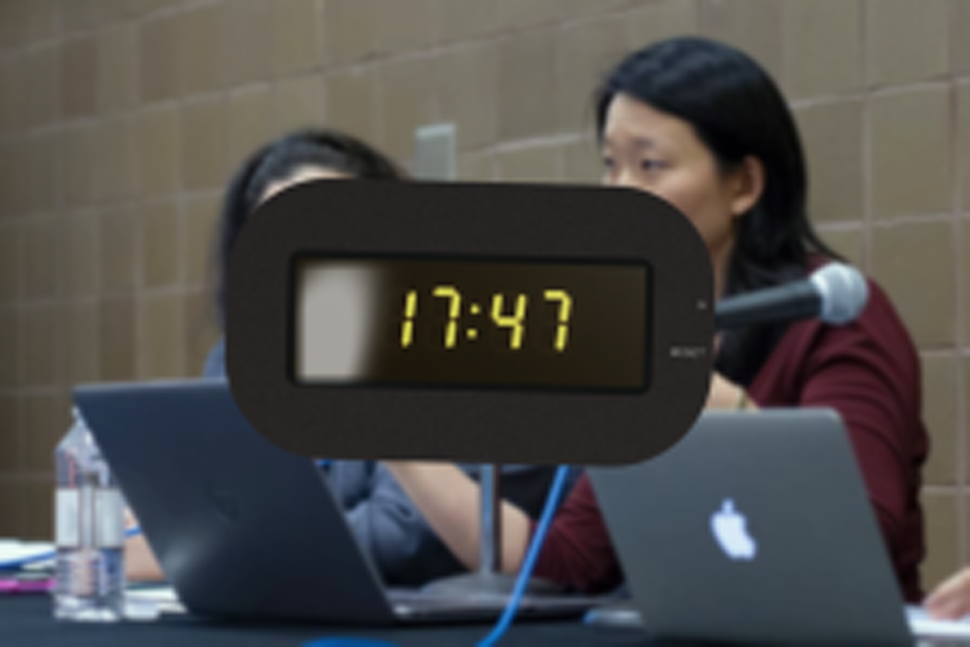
17:47
